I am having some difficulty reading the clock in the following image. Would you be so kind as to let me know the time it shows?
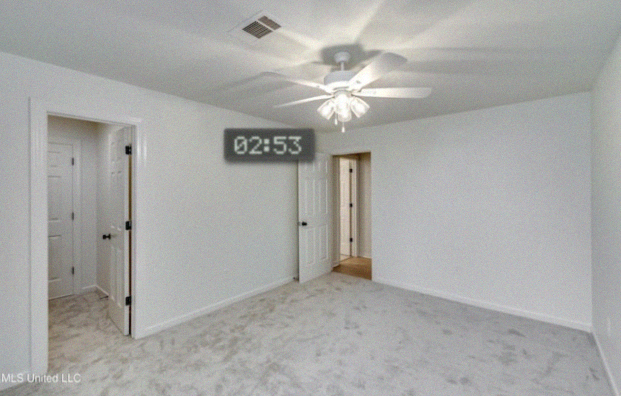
2:53
